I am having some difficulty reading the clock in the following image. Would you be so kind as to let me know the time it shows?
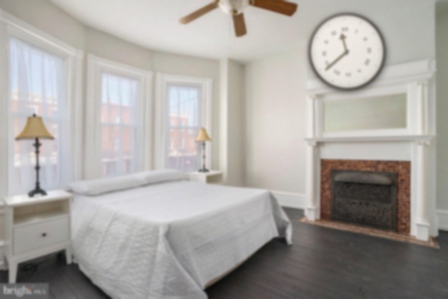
11:39
